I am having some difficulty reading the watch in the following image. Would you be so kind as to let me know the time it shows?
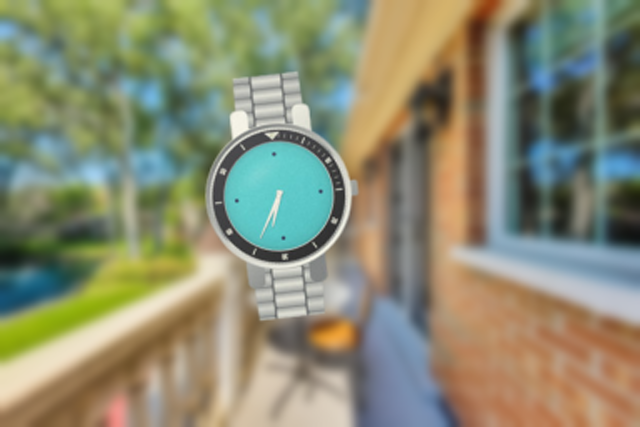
6:35
